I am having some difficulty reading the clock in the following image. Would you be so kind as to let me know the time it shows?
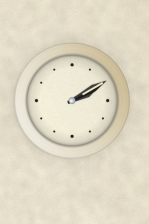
2:10
